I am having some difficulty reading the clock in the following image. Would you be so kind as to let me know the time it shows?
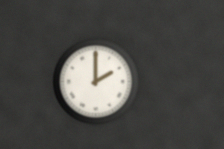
2:00
